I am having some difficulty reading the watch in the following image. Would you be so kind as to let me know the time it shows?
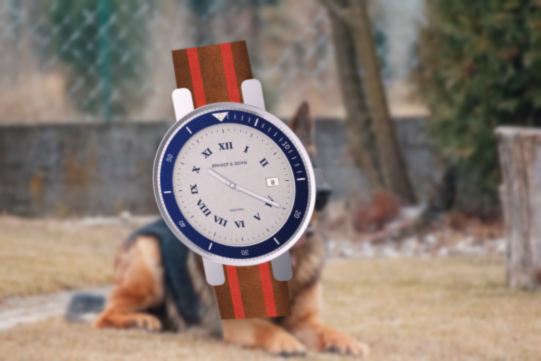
10:20
